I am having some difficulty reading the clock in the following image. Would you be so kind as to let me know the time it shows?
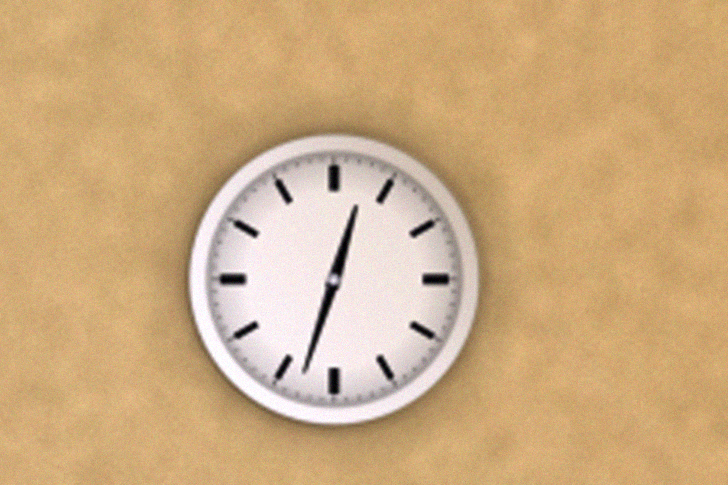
12:33
